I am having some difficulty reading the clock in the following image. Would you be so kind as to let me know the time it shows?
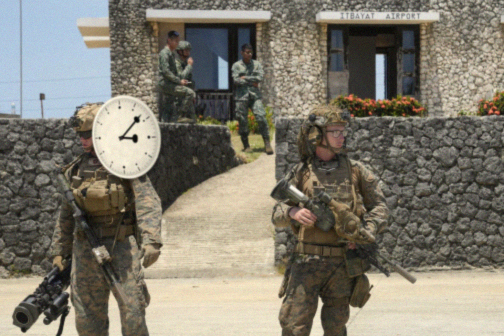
3:08
